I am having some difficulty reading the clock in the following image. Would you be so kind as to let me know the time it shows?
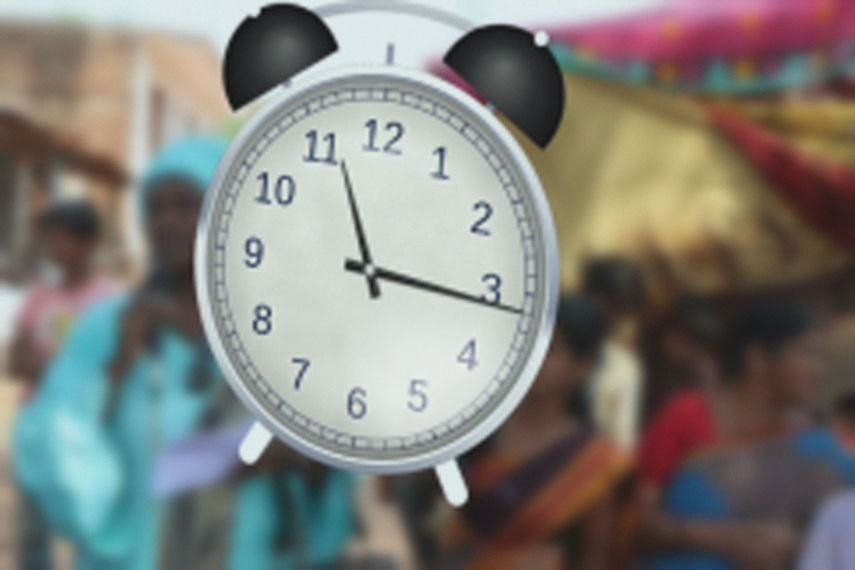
11:16
